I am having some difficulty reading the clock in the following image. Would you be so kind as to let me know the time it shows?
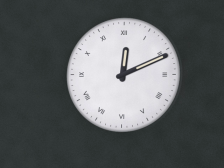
12:11
